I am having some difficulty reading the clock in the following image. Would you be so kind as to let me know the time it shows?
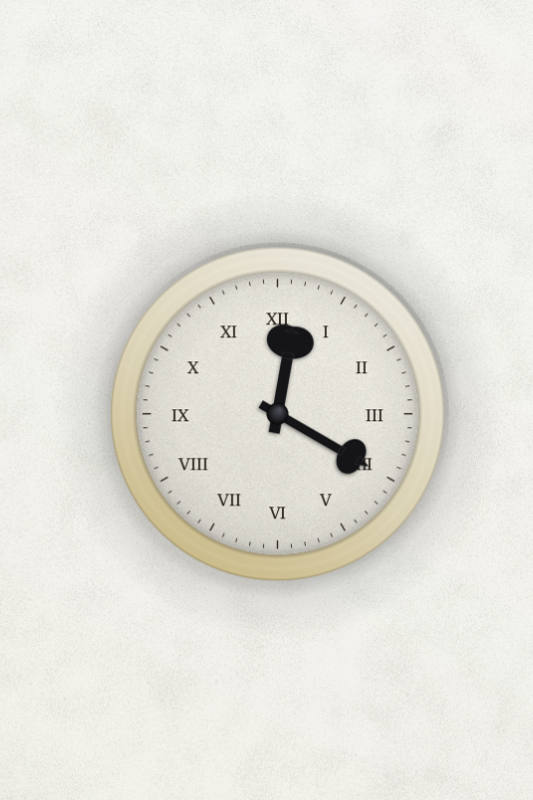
12:20
